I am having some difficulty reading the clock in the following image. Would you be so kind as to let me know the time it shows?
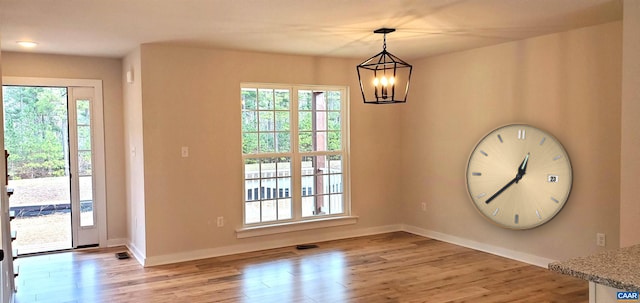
12:38
